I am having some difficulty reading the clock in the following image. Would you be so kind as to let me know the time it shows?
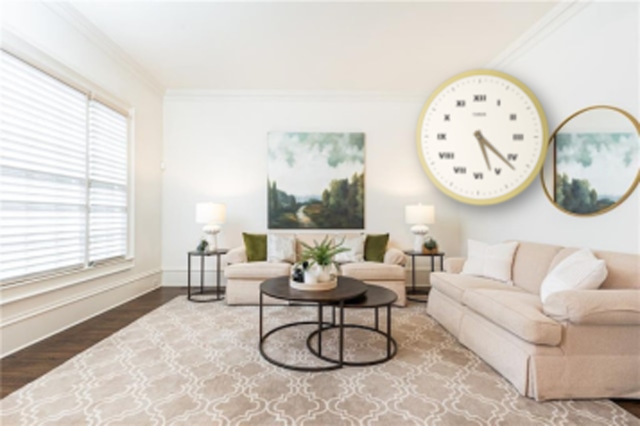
5:22
